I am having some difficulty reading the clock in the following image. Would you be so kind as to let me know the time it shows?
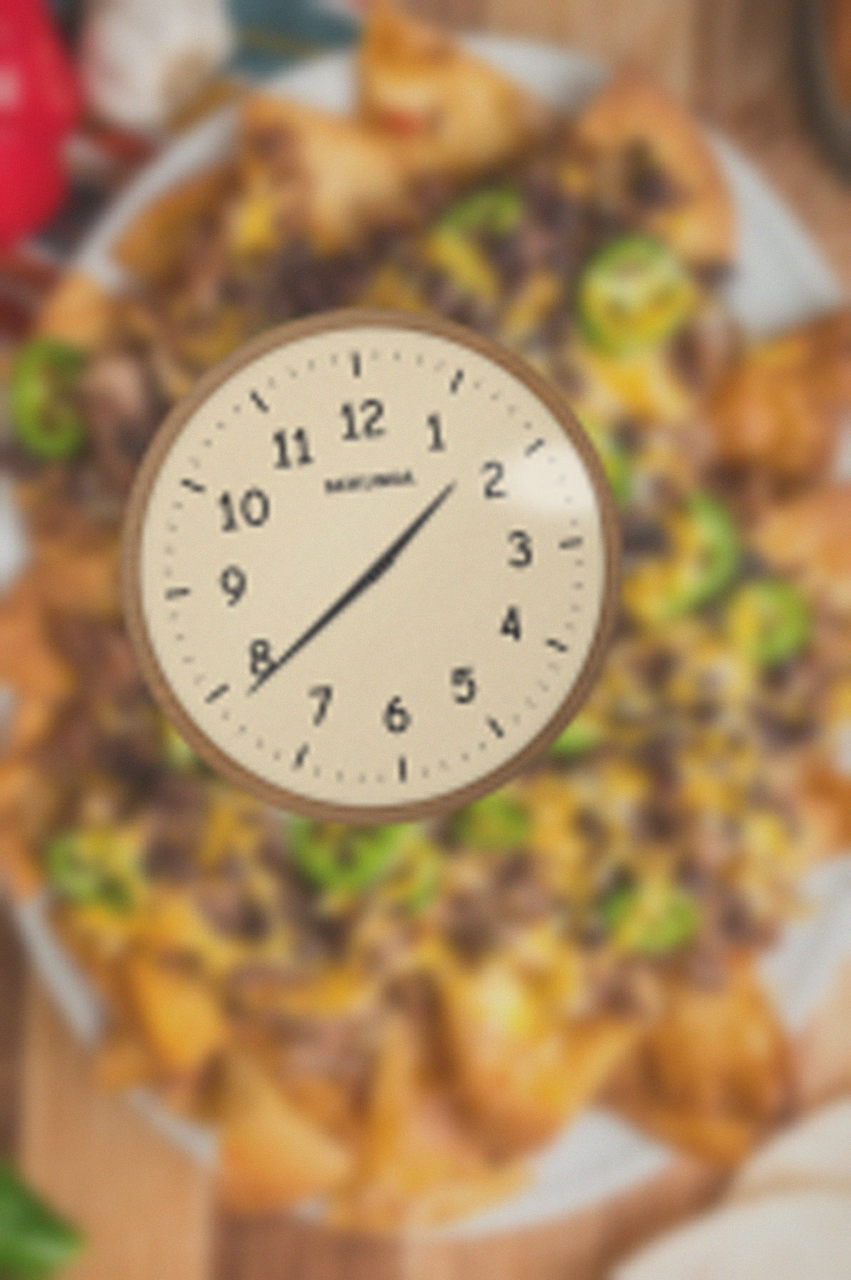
1:39
